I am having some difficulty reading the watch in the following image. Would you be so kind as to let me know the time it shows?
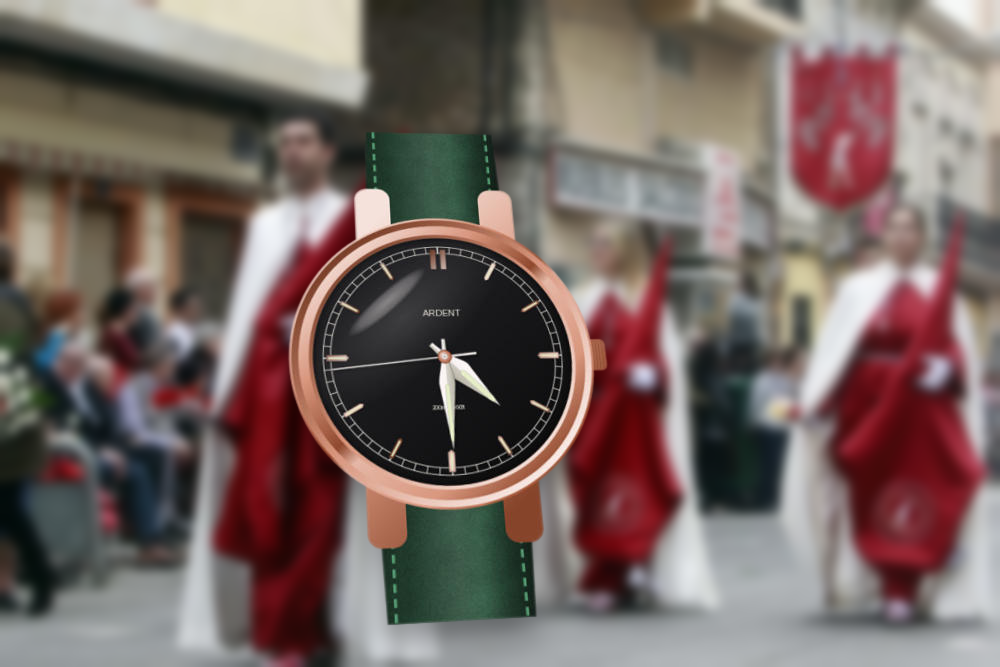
4:29:44
